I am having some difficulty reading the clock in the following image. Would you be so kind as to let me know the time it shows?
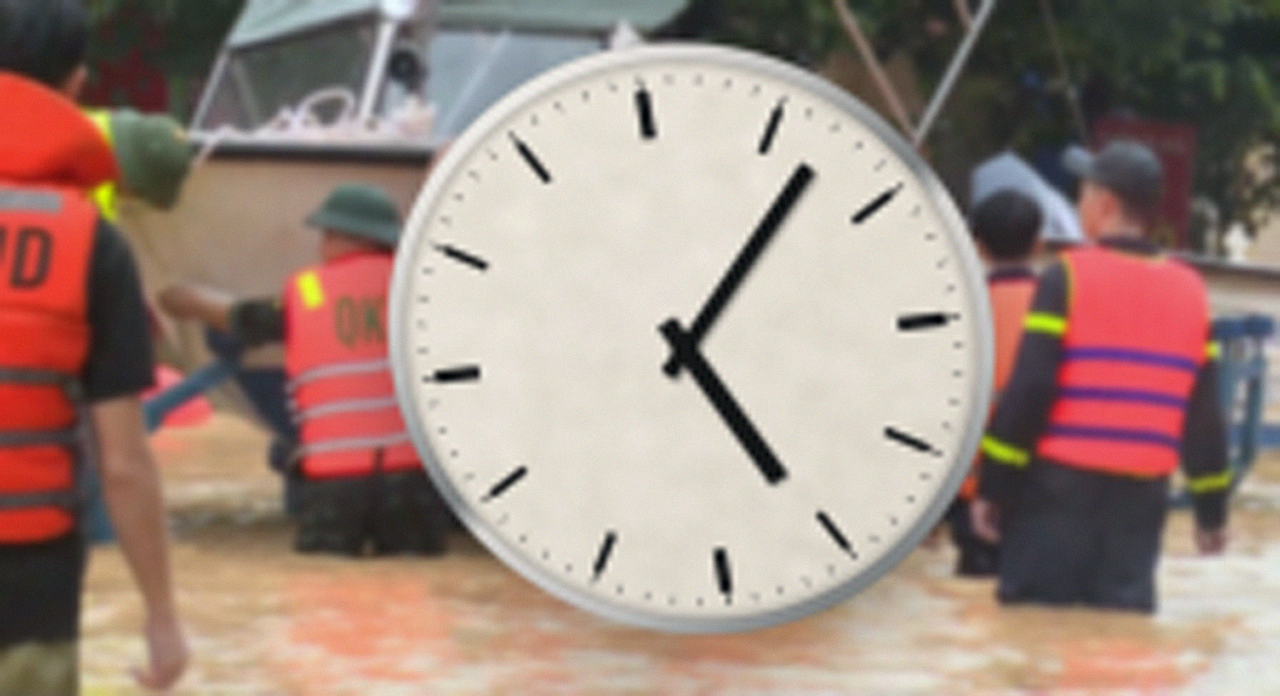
5:07
